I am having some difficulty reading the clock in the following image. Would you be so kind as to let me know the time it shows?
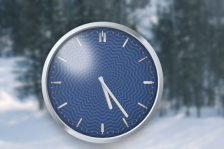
5:24
